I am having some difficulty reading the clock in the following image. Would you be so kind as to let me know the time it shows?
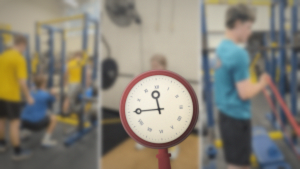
11:45
